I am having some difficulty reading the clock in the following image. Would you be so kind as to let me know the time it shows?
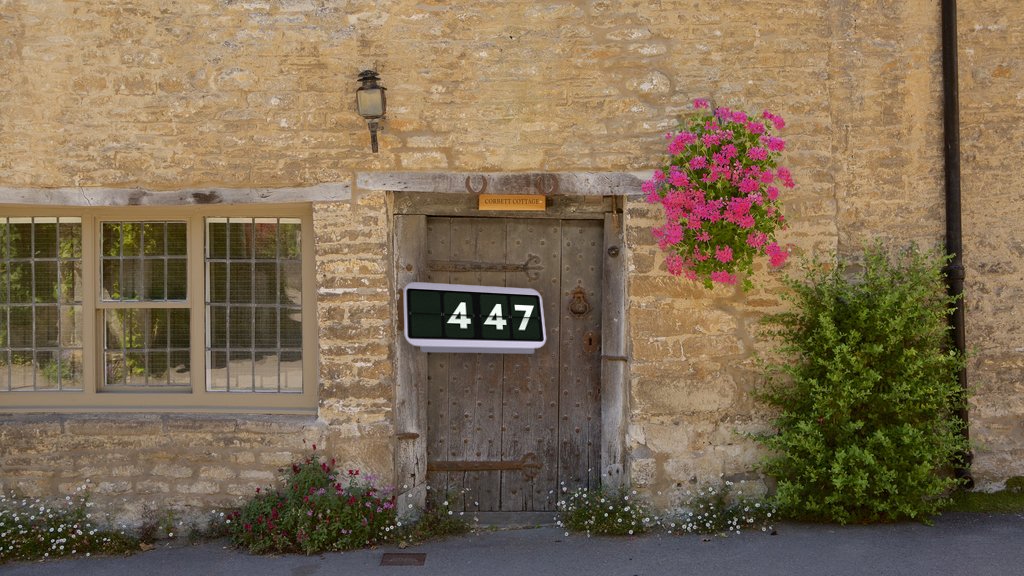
4:47
